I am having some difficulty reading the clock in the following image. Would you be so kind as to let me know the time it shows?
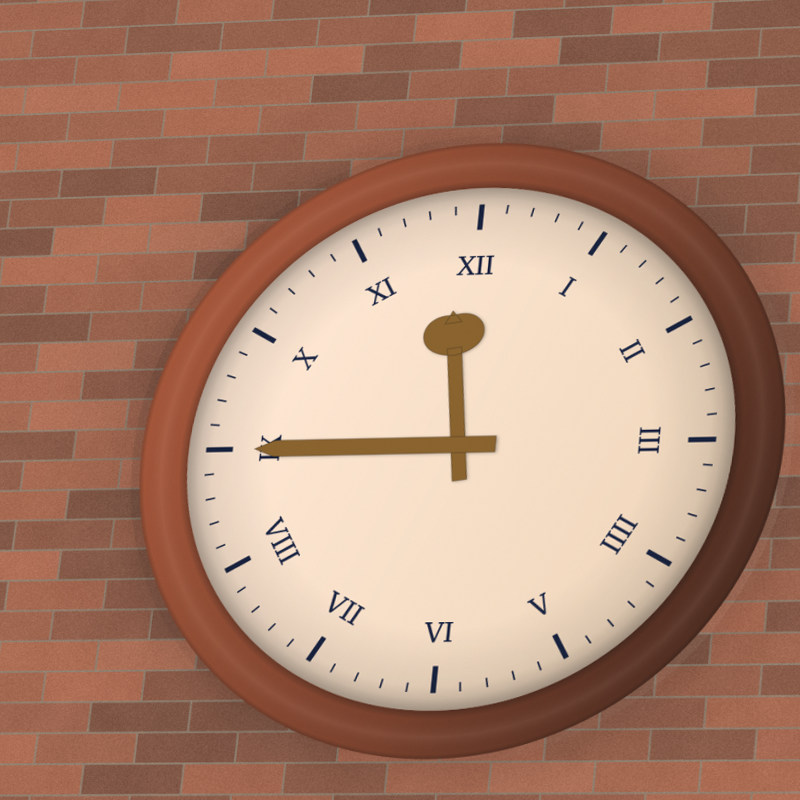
11:45
